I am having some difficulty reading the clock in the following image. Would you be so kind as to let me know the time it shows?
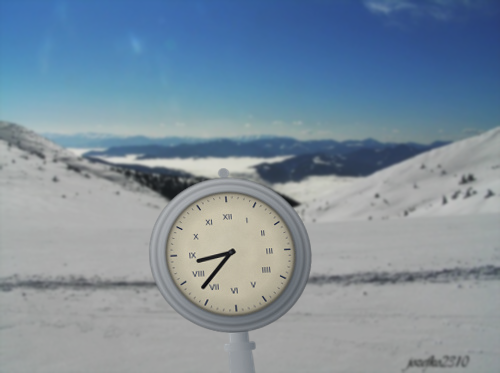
8:37
